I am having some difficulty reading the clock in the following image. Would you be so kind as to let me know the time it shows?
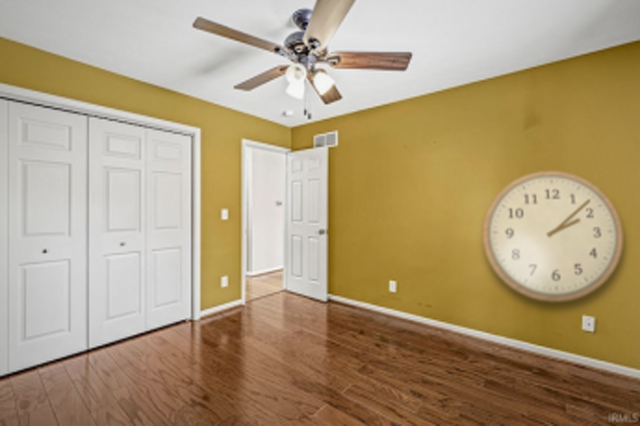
2:08
